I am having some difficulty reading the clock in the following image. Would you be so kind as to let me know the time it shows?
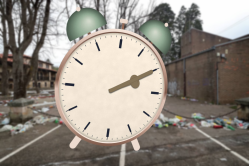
2:10
